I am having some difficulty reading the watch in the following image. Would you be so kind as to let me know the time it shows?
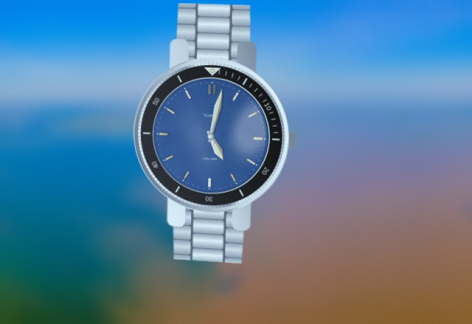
5:02
